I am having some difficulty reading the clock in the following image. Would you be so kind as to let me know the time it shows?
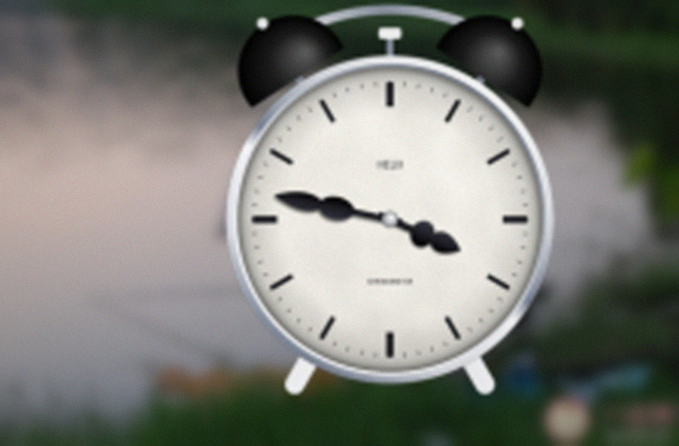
3:47
